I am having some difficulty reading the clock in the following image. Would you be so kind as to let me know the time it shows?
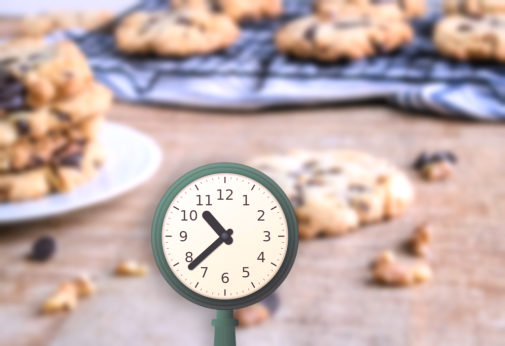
10:38
